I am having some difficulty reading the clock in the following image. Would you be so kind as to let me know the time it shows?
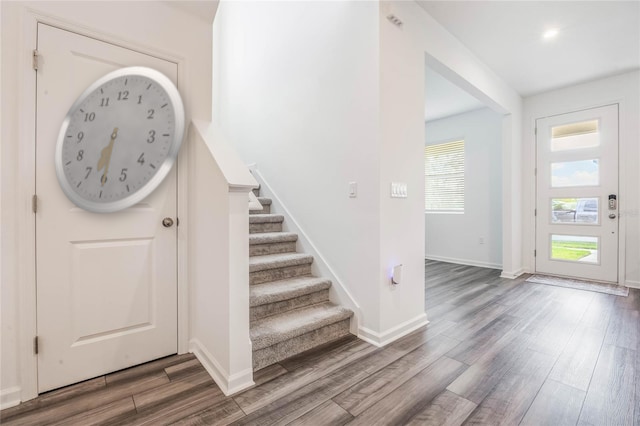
6:30
